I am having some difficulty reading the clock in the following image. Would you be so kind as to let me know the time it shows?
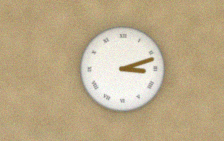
3:12
